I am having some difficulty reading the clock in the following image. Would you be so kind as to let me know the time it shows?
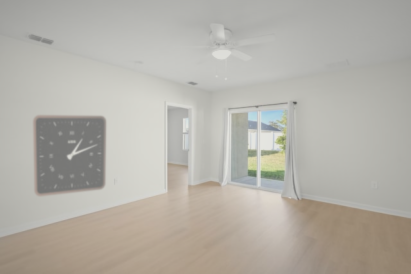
1:12
